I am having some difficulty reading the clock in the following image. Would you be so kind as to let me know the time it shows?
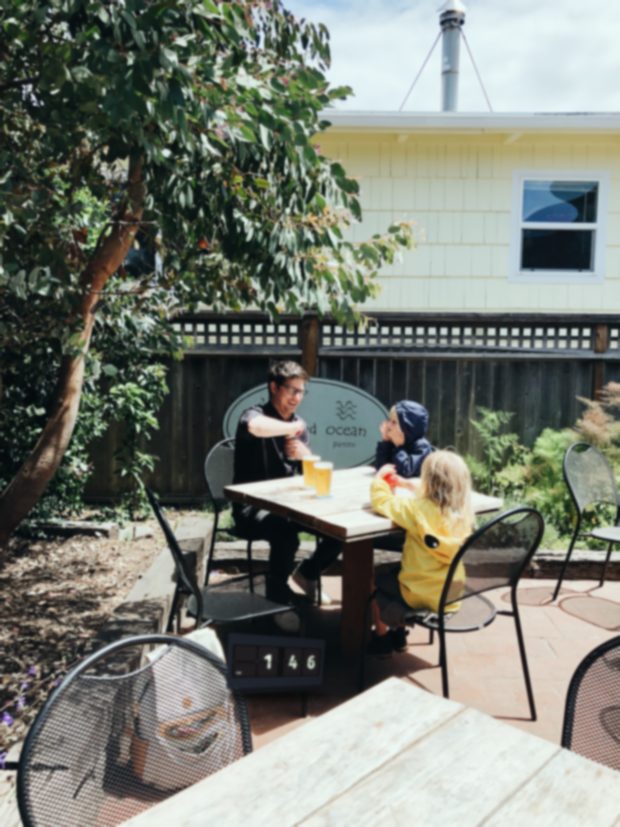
1:46
